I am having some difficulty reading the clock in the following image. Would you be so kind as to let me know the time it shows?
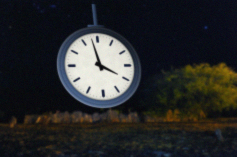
3:58
